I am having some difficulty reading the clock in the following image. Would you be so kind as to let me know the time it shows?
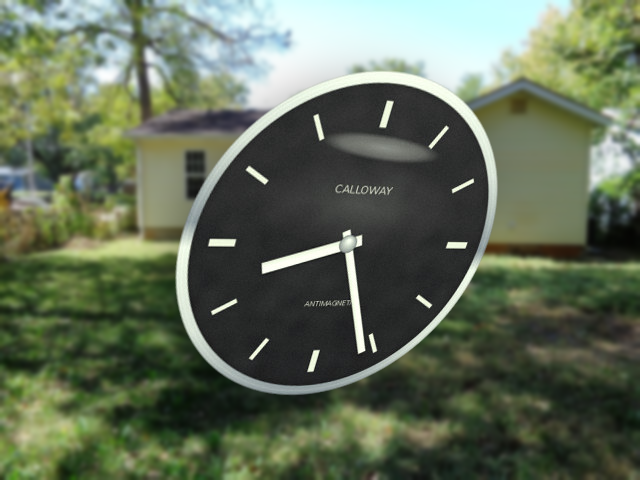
8:26
